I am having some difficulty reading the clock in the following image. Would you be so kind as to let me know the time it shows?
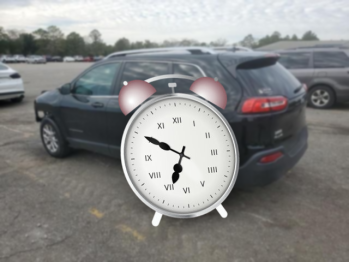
6:50
